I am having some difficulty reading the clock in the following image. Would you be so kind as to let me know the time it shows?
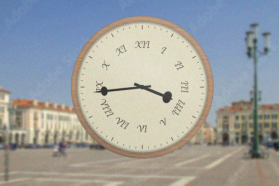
3:44
